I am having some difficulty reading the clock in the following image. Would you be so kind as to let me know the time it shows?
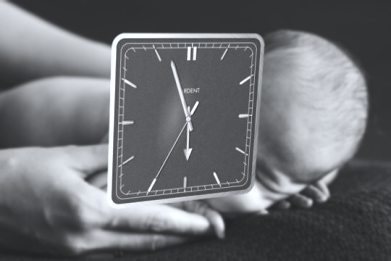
5:56:35
